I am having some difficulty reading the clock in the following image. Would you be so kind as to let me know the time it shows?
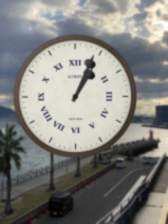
1:04
